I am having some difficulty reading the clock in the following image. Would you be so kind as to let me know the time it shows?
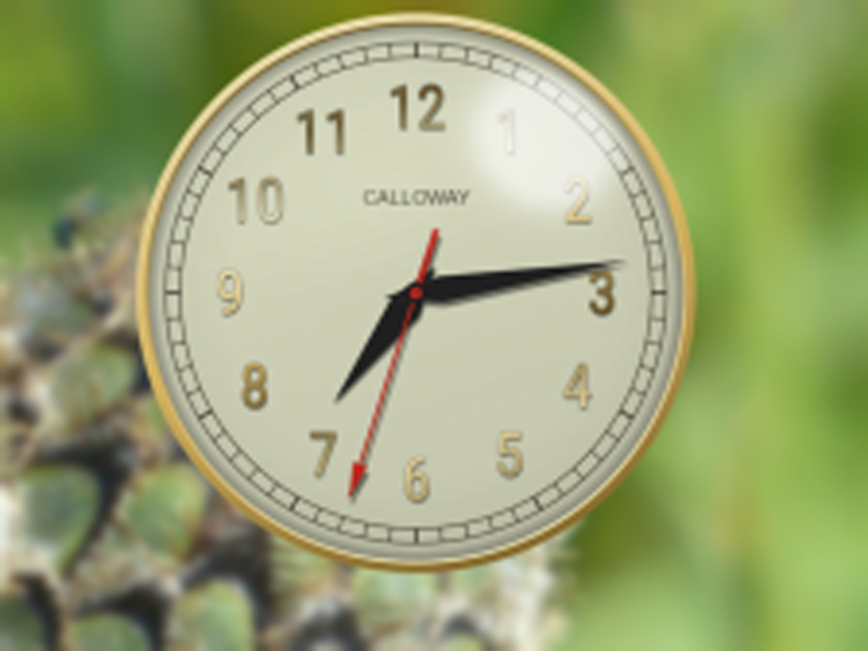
7:13:33
